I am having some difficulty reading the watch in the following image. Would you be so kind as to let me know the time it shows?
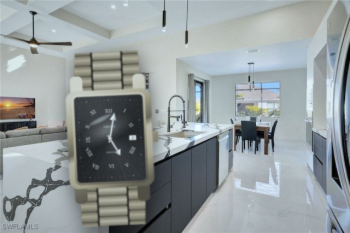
5:02
